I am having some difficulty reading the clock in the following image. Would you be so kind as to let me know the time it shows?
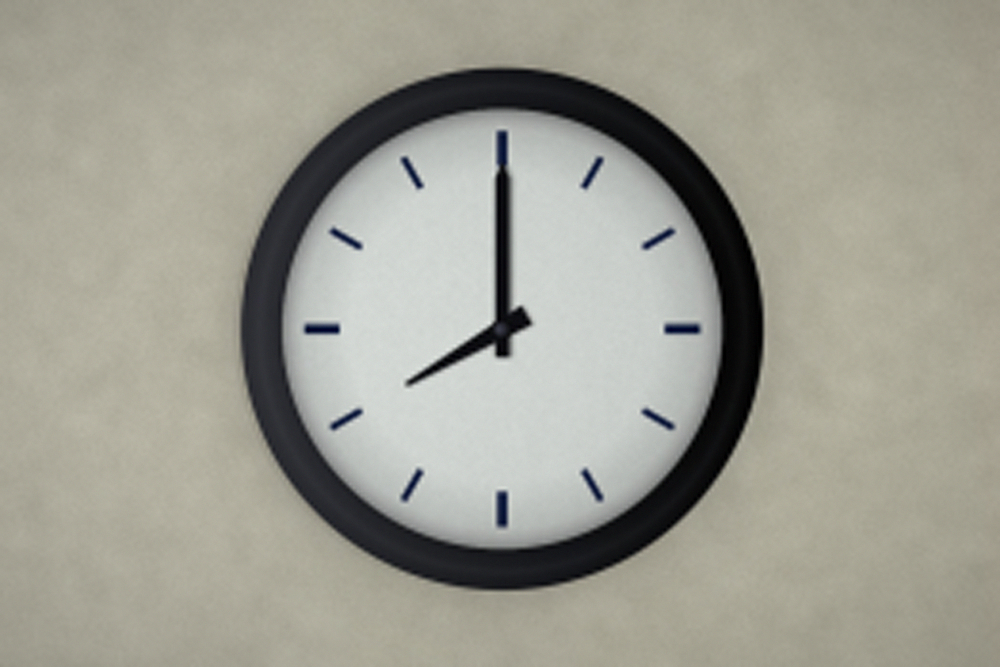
8:00
